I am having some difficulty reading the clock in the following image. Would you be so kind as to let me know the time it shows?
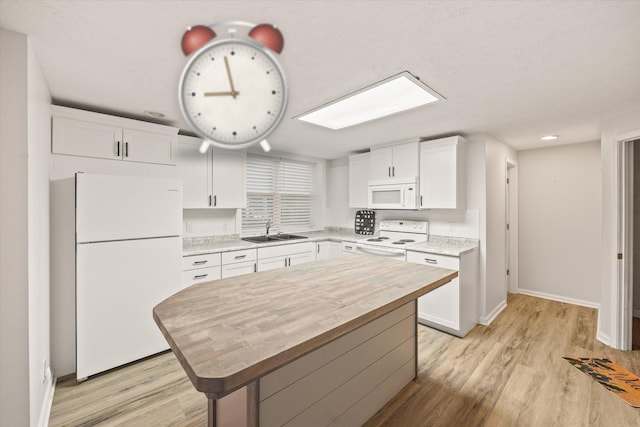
8:58
